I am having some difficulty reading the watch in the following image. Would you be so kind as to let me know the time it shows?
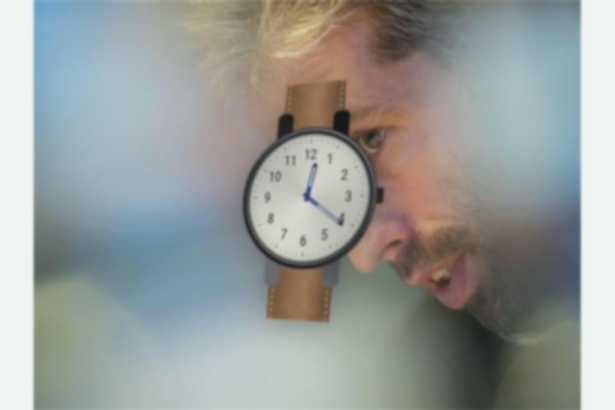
12:21
